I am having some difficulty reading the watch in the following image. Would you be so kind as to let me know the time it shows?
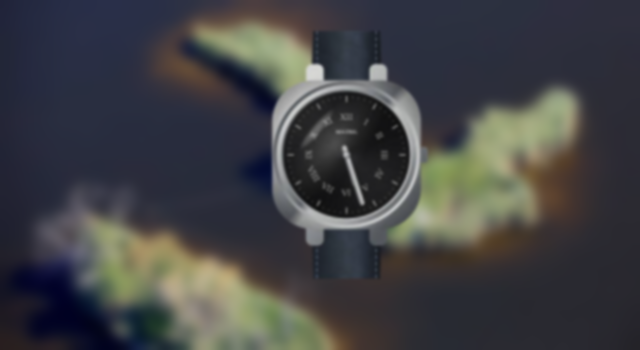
5:27
